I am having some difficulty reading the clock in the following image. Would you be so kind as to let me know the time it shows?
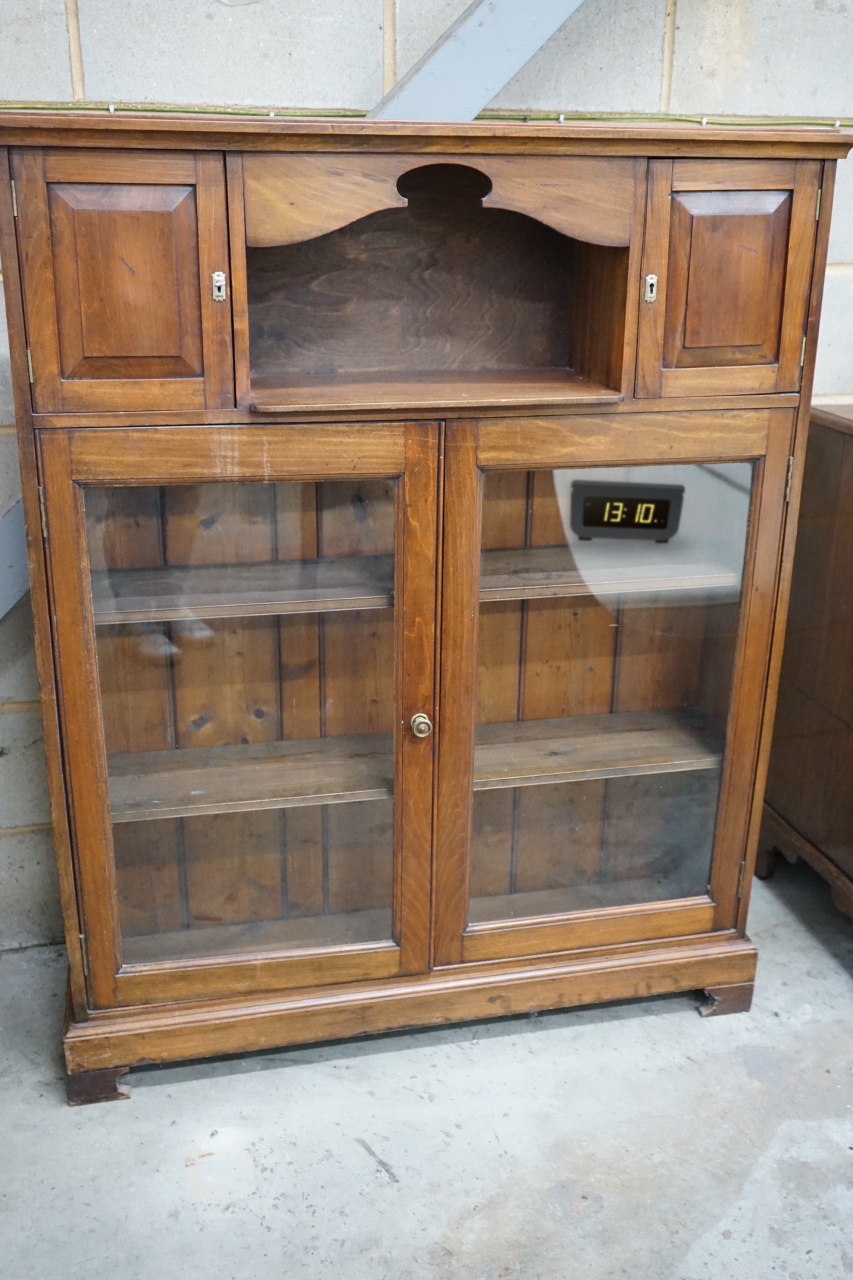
13:10
